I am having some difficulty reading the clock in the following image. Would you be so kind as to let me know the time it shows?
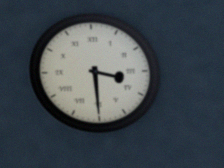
3:30
